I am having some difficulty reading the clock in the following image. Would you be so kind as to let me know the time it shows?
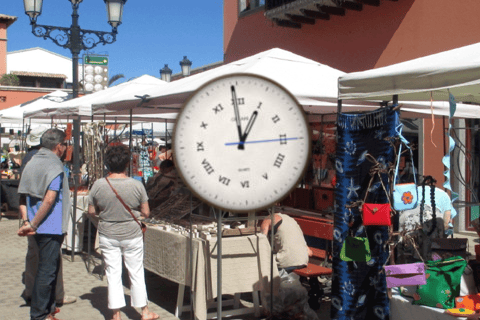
12:59:15
